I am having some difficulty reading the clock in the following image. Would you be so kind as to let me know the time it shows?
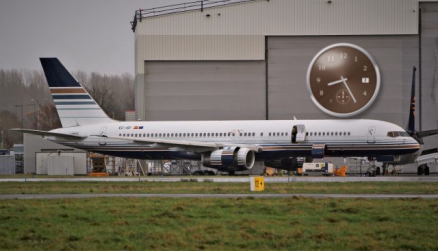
8:25
